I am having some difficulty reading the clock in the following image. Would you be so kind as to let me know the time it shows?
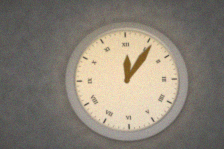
12:06
